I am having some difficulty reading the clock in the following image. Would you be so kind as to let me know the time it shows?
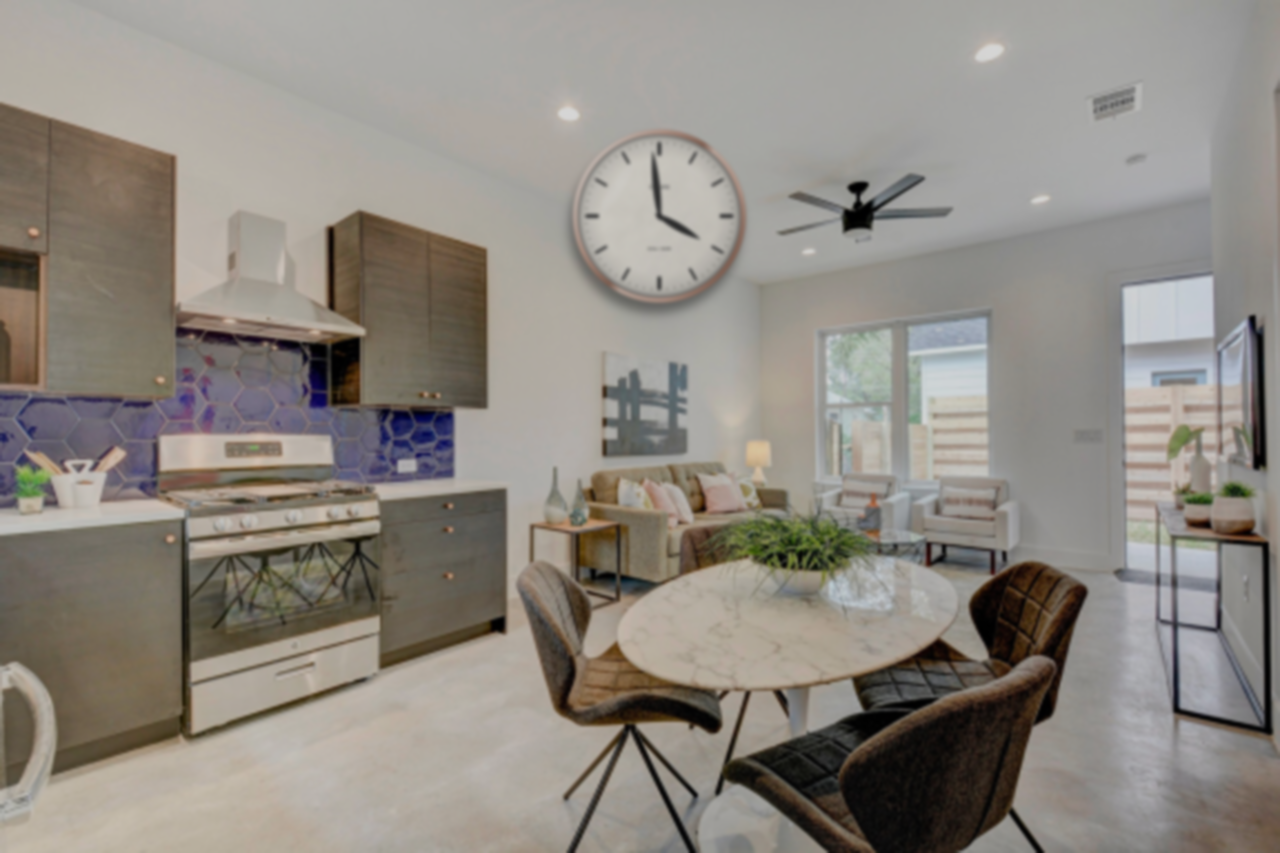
3:59
